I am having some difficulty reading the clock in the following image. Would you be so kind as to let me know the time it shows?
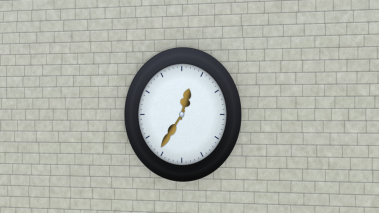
12:36
